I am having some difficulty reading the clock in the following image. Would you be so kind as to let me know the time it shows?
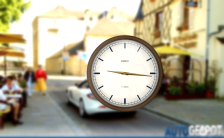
9:16
